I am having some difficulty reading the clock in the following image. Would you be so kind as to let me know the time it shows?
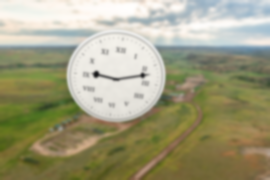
9:12
